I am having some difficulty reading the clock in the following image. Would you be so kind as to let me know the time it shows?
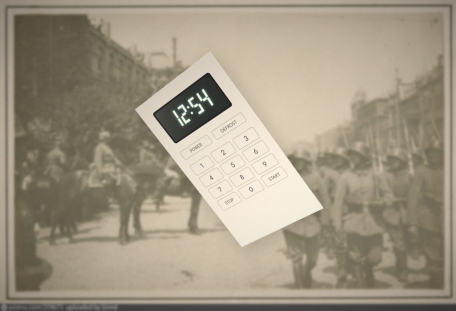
12:54
